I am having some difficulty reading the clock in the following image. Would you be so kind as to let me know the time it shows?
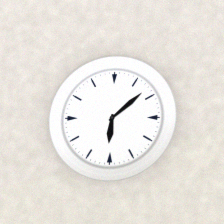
6:08
